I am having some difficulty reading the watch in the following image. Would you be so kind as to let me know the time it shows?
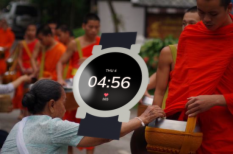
4:56
